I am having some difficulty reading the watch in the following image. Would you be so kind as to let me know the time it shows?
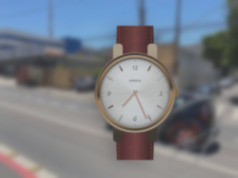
7:26
